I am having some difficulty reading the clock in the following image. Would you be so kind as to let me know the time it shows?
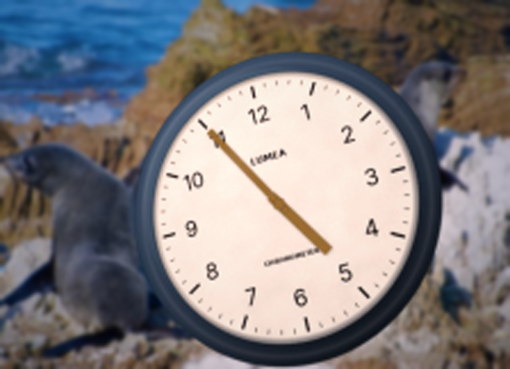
4:55
